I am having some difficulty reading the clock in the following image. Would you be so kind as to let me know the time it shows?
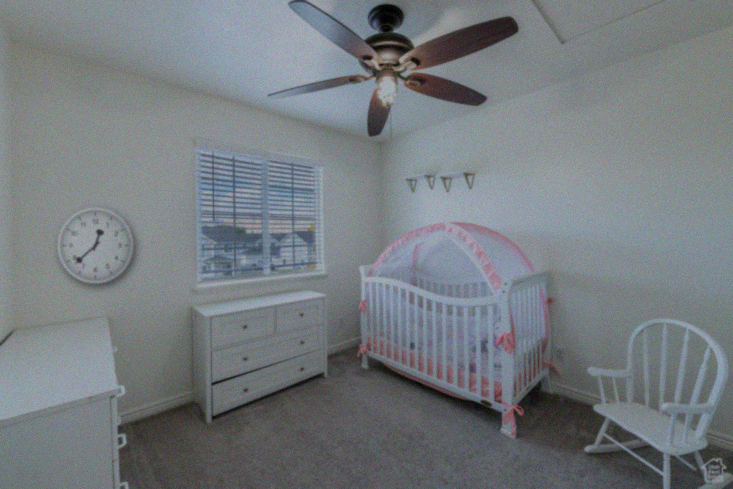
12:38
